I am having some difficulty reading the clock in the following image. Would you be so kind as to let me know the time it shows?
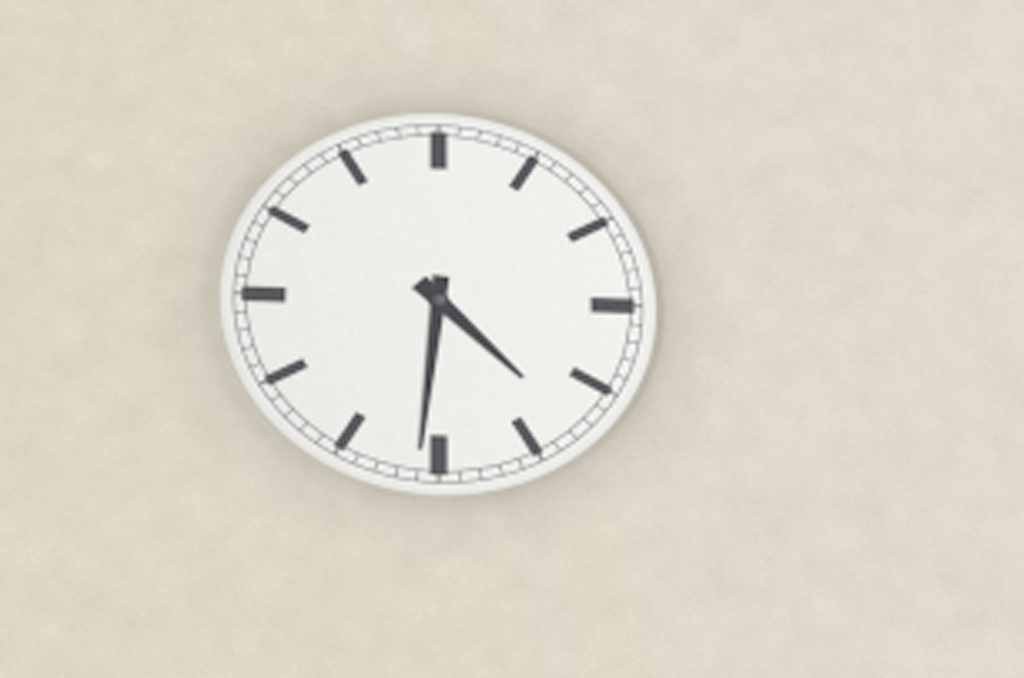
4:31
